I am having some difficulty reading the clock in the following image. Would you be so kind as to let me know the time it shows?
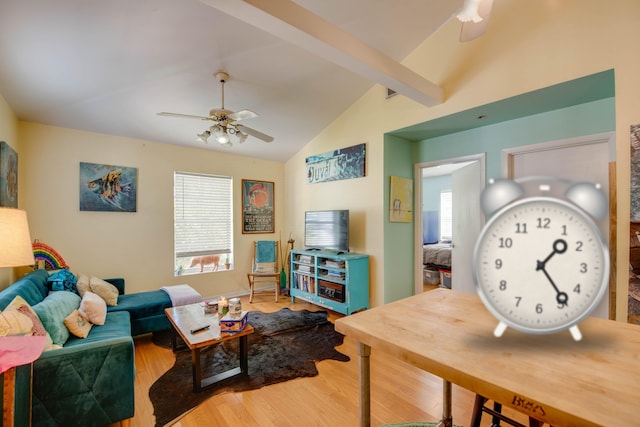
1:24
